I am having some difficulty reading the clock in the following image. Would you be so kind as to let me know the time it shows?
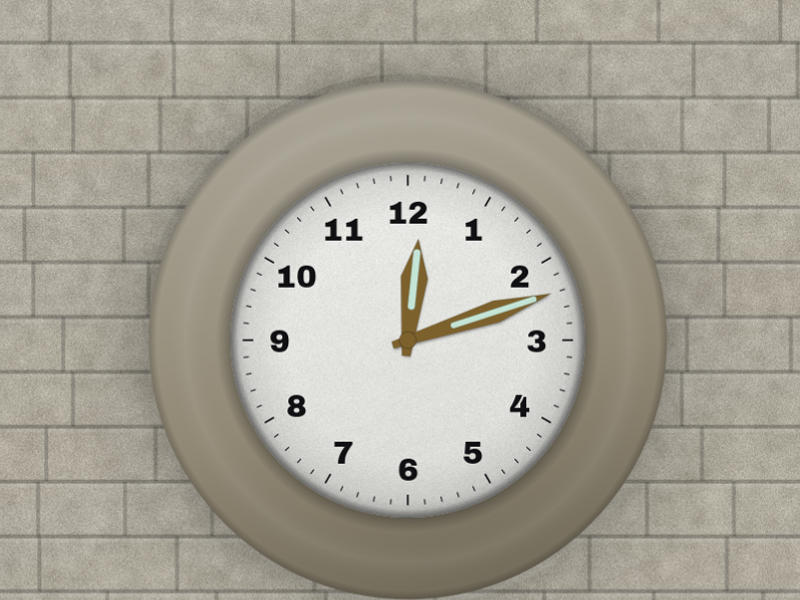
12:12
